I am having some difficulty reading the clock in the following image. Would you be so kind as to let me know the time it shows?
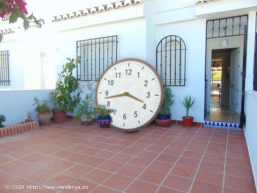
3:43
